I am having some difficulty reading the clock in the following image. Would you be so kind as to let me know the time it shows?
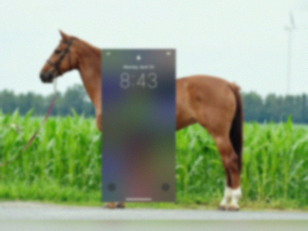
8:43
